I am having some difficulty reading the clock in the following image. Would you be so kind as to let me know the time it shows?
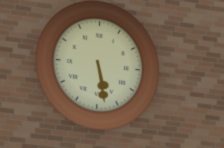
5:28
